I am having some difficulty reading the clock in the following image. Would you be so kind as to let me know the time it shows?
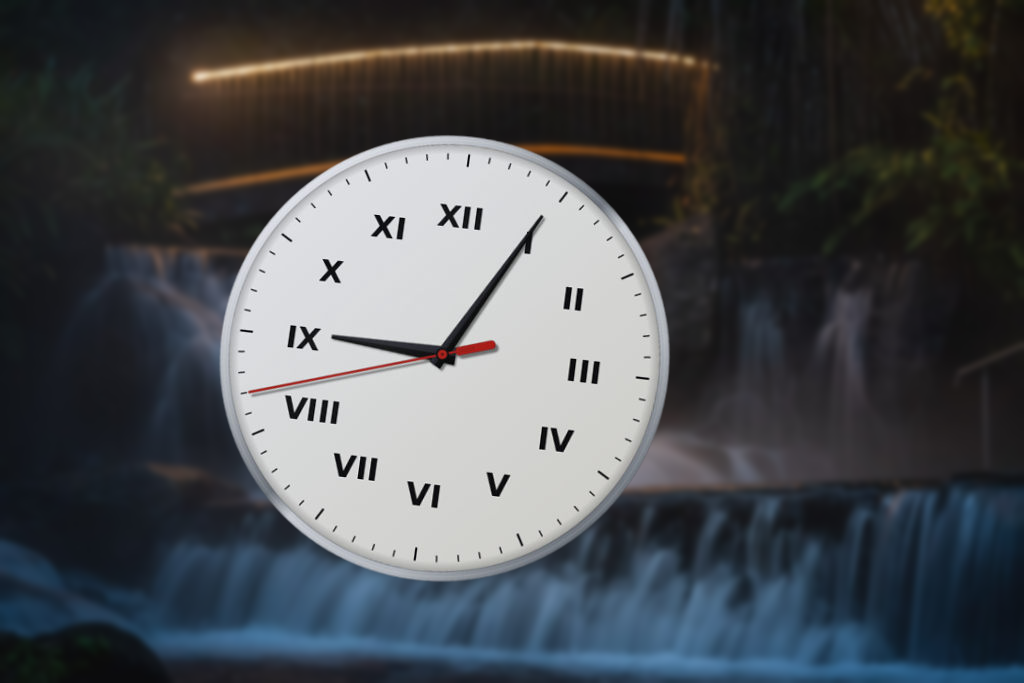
9:04:42
